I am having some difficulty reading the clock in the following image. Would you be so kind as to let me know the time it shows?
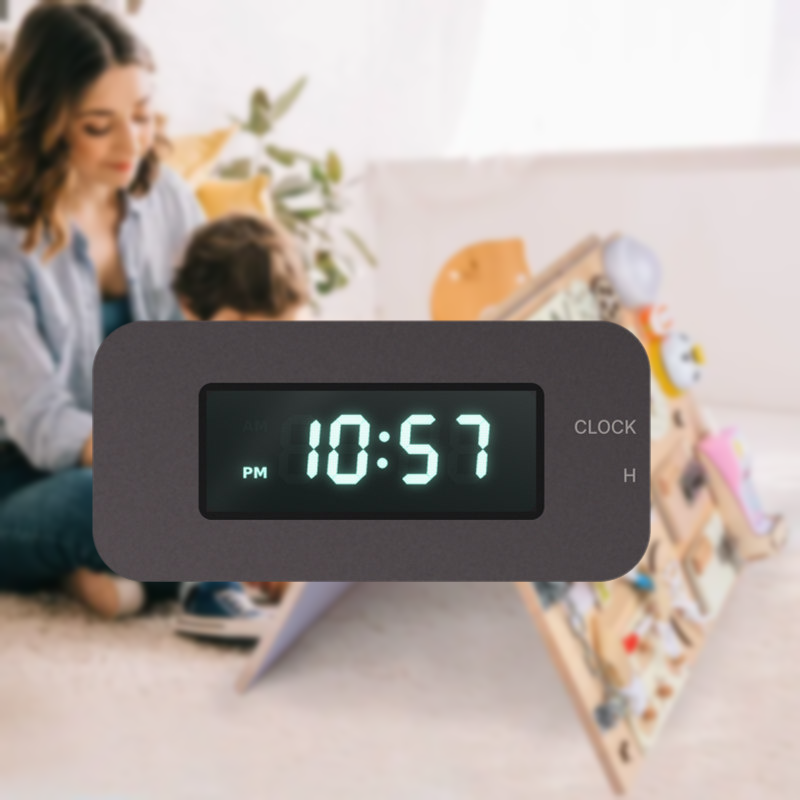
10:57
